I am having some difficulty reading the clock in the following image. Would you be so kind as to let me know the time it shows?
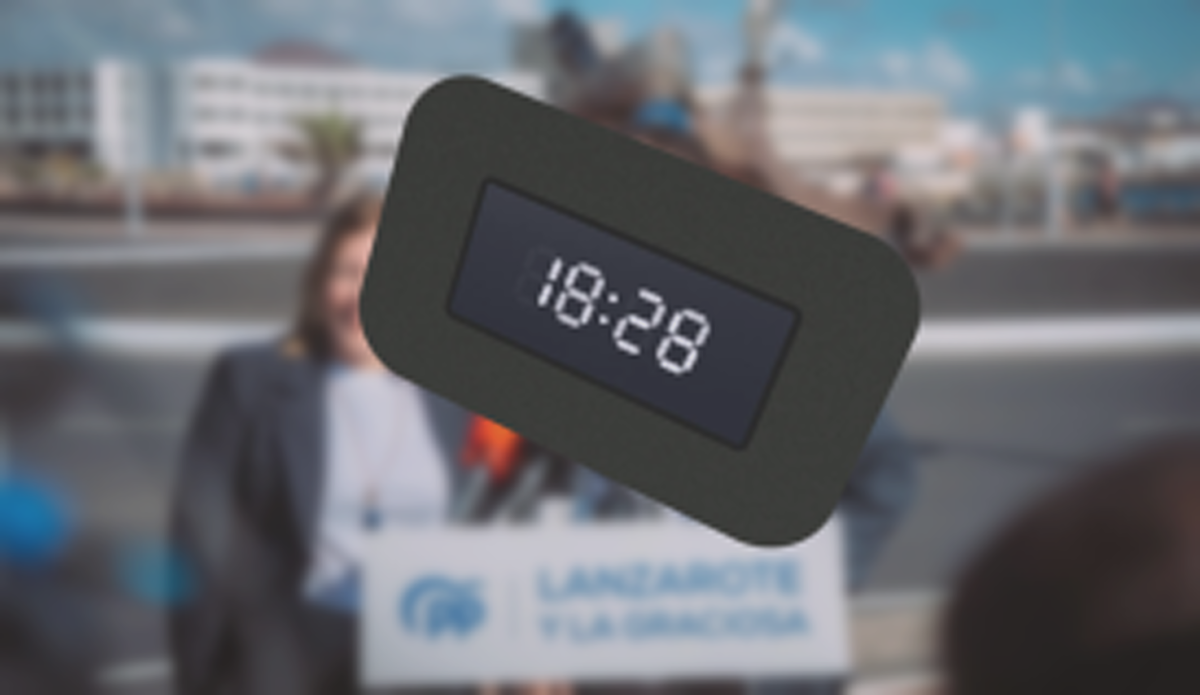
18:28
